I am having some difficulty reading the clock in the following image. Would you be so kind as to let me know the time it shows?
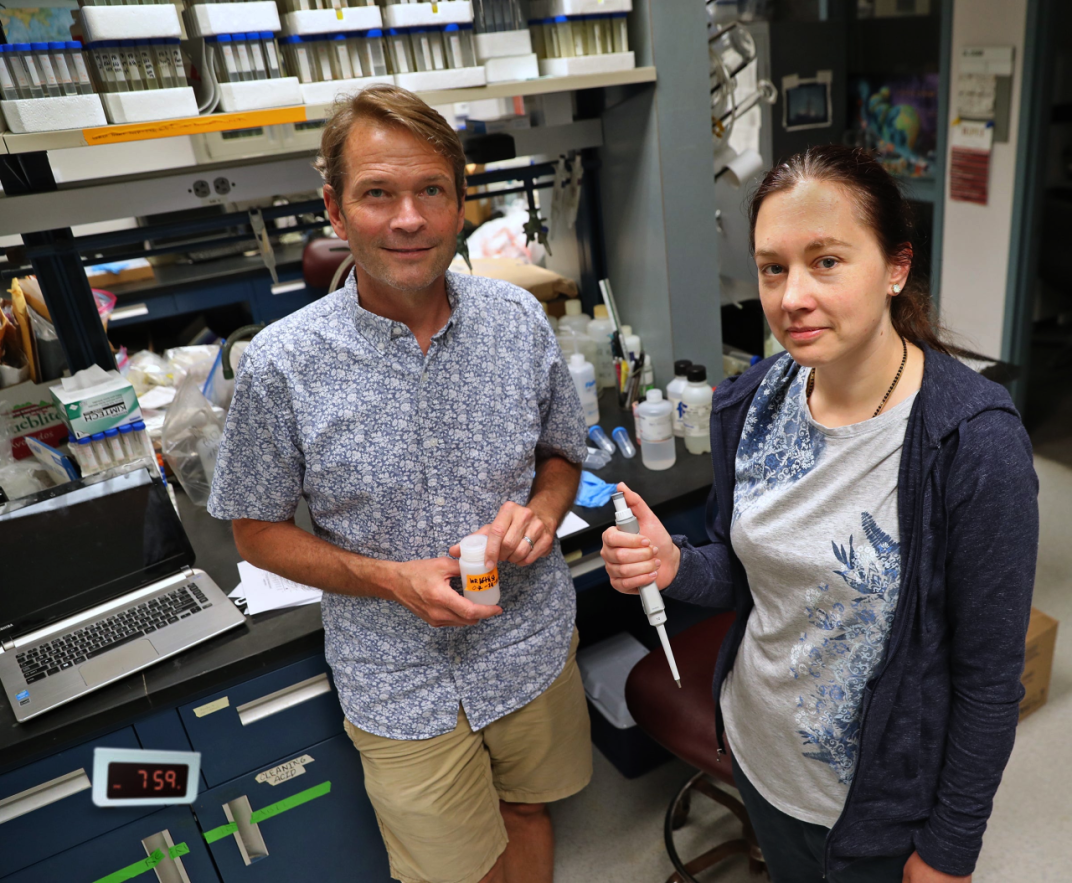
7:59
